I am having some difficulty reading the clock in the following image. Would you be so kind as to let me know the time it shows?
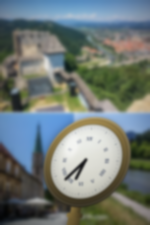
6:37
